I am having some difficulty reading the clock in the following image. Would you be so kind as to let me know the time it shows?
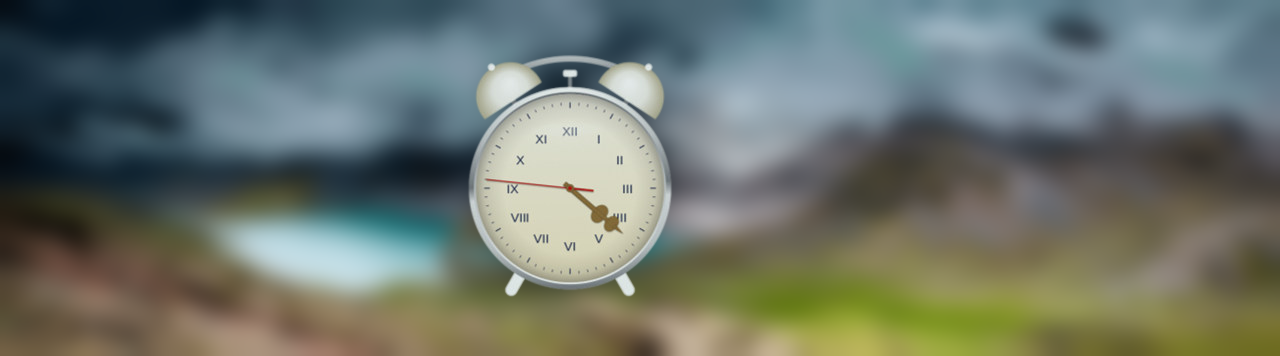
4:21:46
